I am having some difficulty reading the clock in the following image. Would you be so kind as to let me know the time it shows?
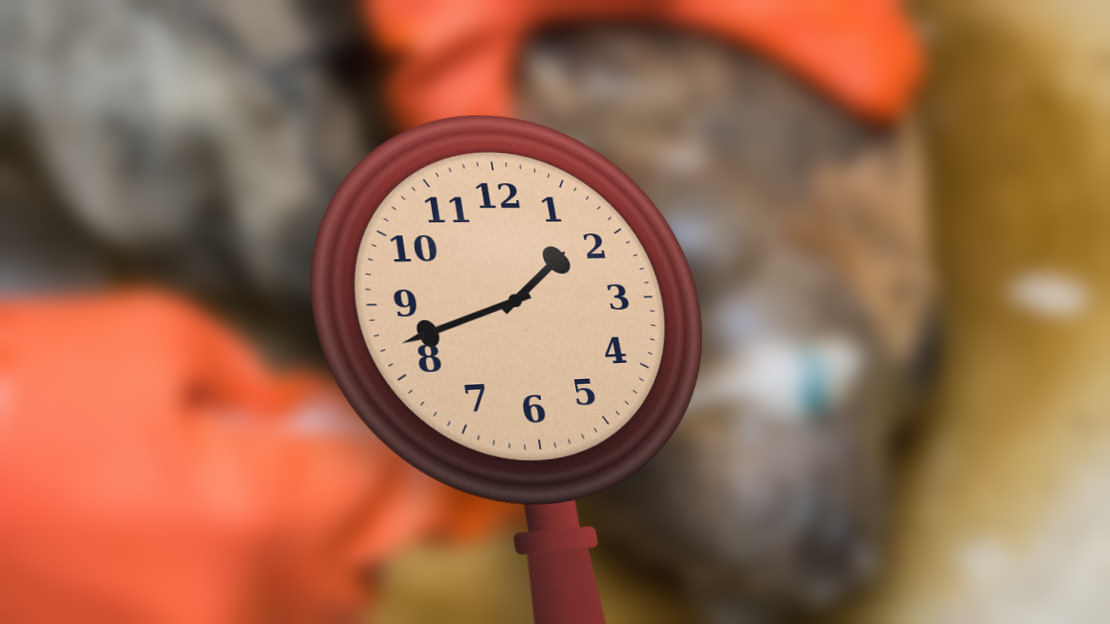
1:42
